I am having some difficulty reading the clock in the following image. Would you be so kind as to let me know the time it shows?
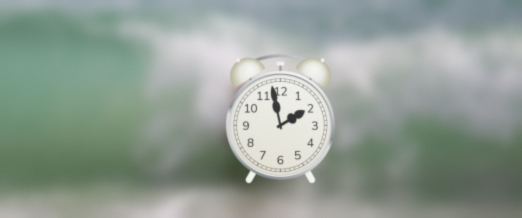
1:58
